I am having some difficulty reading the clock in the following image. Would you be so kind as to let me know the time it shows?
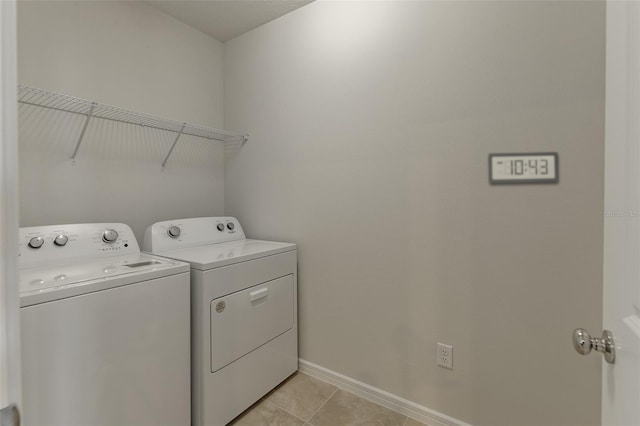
10:43
